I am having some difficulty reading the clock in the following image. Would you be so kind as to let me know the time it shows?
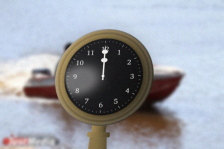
12:00
